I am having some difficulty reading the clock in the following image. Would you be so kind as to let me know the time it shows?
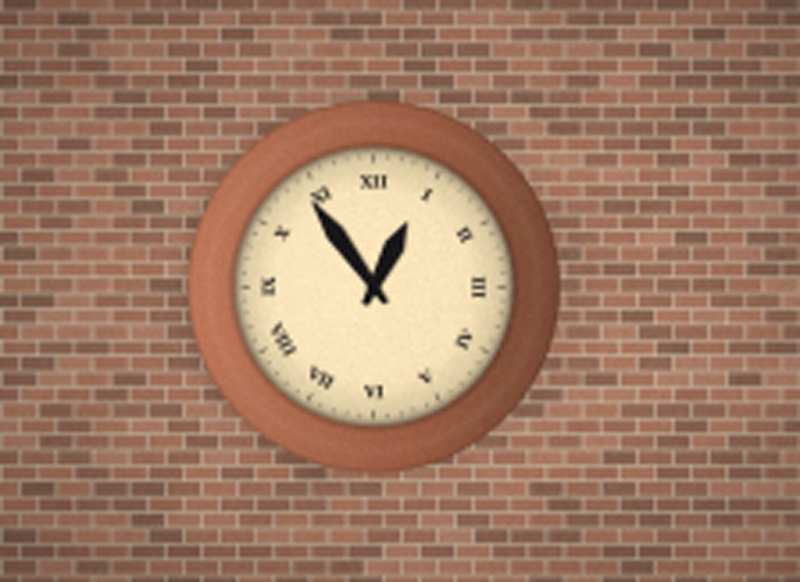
12:54
